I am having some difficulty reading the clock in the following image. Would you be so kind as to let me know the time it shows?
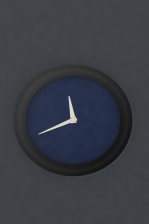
11:41
